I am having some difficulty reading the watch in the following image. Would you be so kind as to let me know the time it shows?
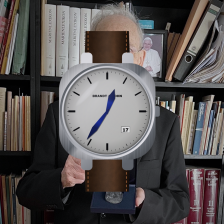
12:36
